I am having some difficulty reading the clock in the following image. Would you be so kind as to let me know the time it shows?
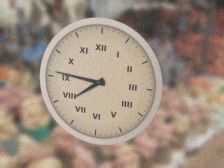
7:46
